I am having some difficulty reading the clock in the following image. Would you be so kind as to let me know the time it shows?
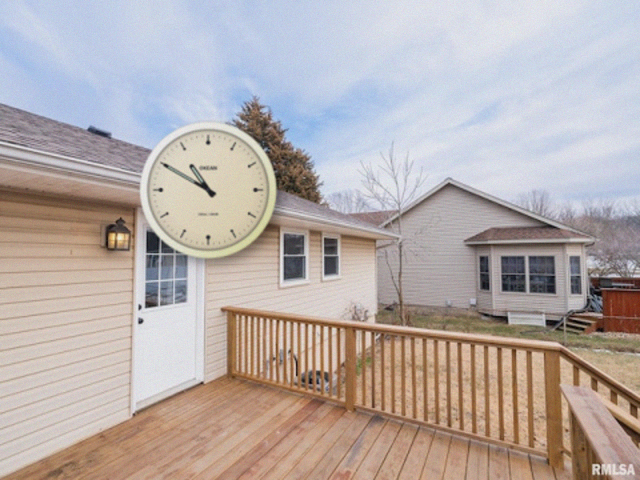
10:50
